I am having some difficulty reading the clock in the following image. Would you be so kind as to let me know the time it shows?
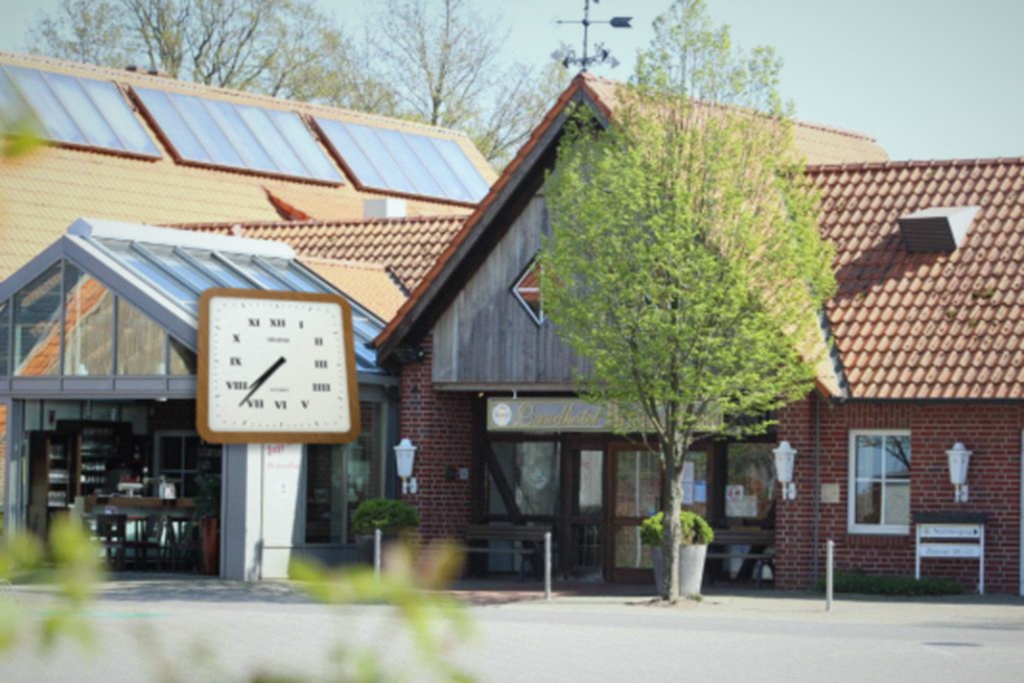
7:37
